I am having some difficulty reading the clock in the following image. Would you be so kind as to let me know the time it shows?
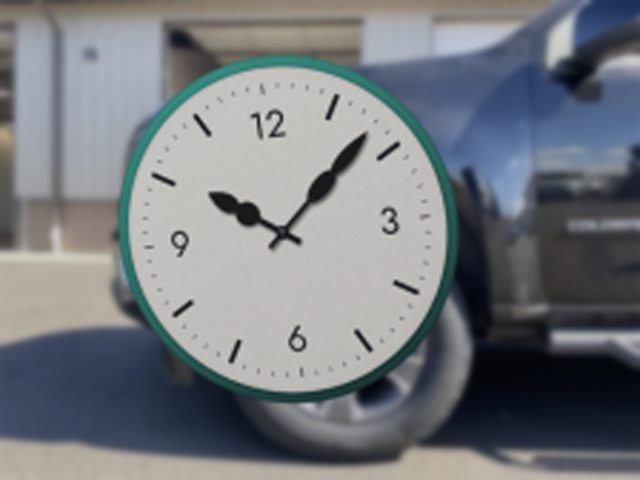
10:08
